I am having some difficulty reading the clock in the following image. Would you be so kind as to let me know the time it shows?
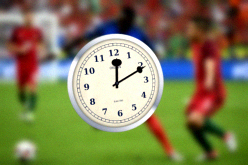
12:11
